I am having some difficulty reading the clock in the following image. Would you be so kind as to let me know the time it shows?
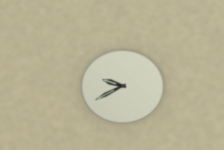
9:40
